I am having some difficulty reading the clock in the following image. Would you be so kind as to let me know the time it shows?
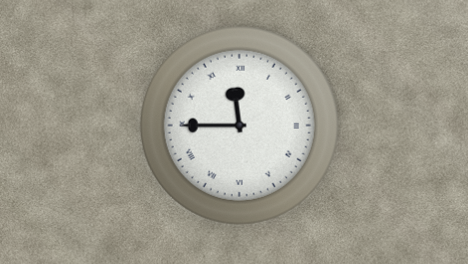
11:45
